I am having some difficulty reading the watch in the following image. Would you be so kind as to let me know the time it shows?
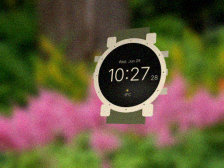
10:27
